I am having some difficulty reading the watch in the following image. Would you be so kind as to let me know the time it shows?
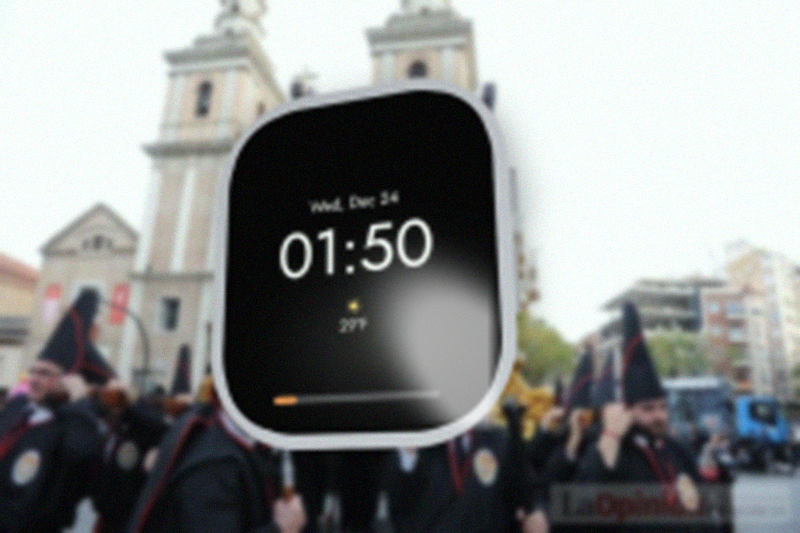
1:50
